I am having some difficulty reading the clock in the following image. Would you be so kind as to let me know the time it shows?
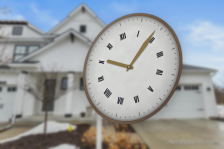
10:09
